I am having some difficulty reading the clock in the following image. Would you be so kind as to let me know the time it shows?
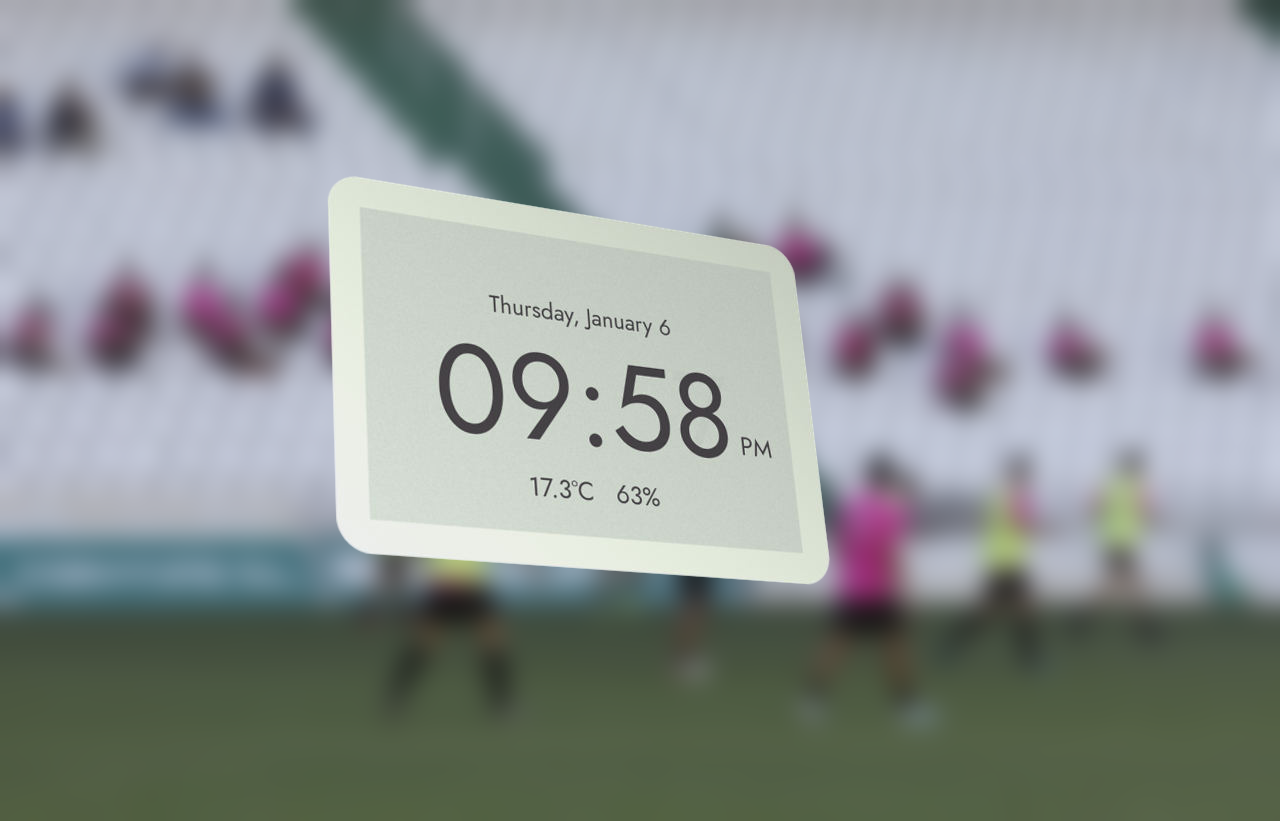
9:58
